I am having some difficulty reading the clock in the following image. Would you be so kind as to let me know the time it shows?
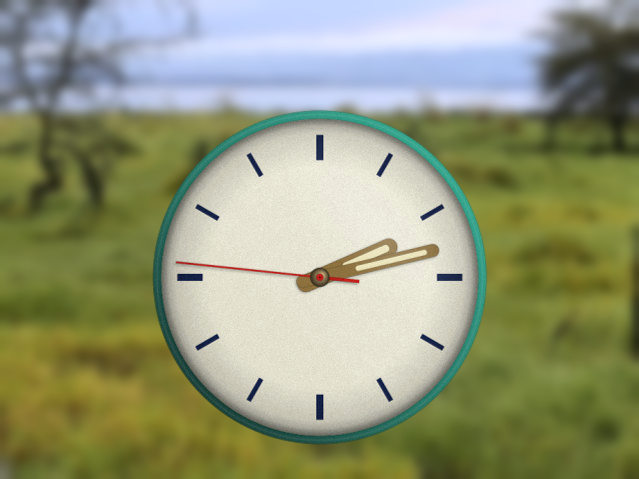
2:12:46
